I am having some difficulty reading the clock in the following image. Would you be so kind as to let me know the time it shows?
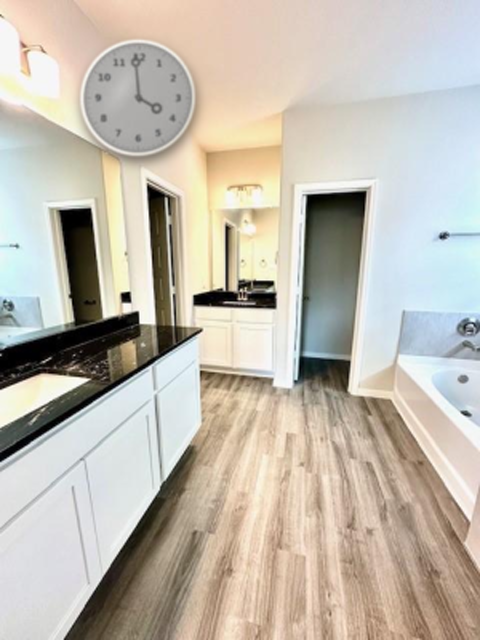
3:59
